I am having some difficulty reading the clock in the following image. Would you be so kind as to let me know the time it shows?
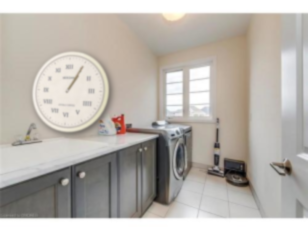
1:05
